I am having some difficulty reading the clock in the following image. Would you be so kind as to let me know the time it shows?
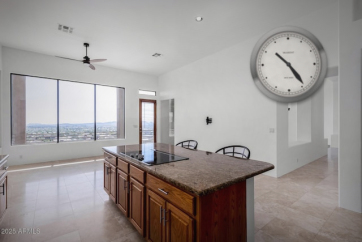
10:24
